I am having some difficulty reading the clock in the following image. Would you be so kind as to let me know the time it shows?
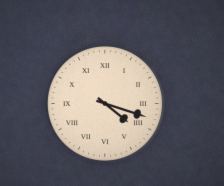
4:18
